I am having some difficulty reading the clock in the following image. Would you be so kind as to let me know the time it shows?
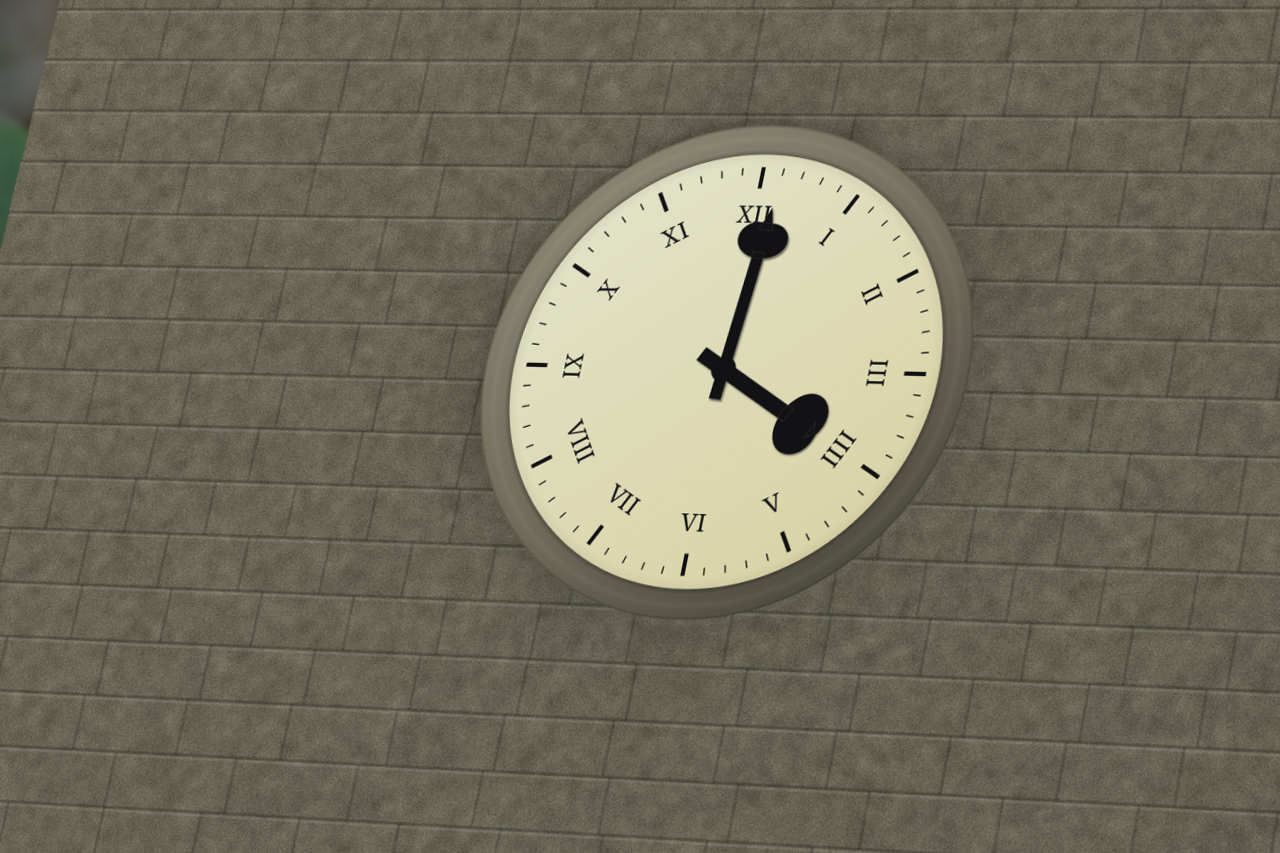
4:01
